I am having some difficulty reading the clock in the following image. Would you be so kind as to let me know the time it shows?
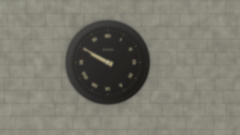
9:50
